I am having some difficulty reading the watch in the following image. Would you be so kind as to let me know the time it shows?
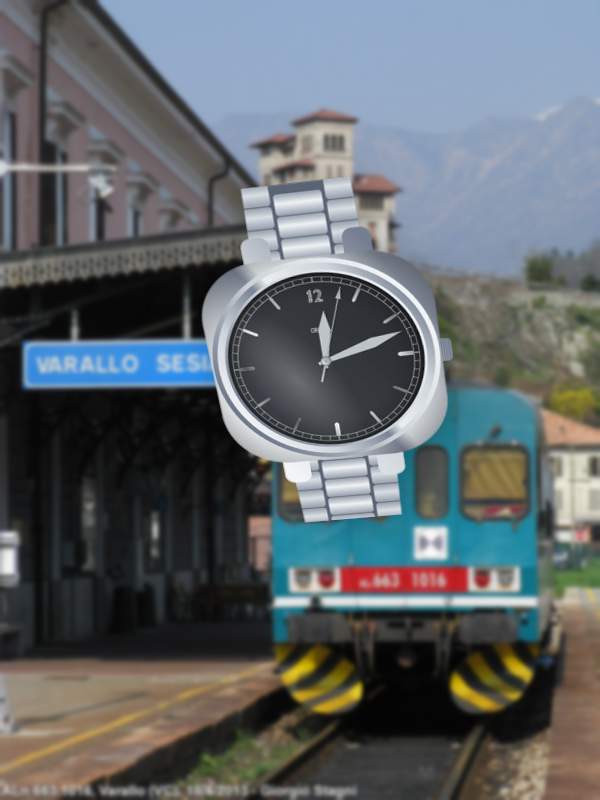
12:12:03
